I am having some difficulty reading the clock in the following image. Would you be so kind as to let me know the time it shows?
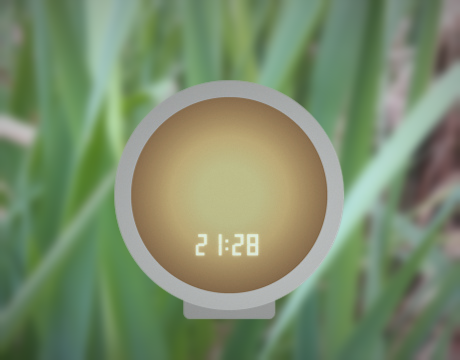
21:28
